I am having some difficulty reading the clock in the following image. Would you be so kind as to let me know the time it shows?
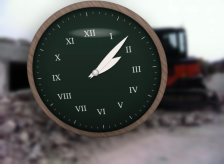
2:08
